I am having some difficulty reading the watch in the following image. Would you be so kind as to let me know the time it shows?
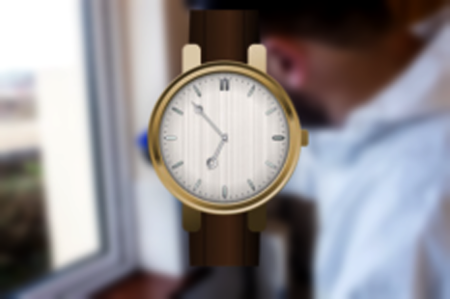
6:53
